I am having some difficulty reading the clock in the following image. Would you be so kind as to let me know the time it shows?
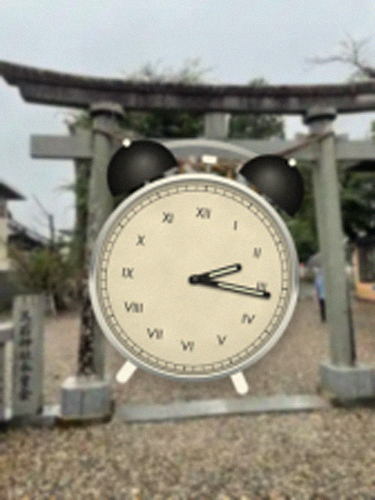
2:16
